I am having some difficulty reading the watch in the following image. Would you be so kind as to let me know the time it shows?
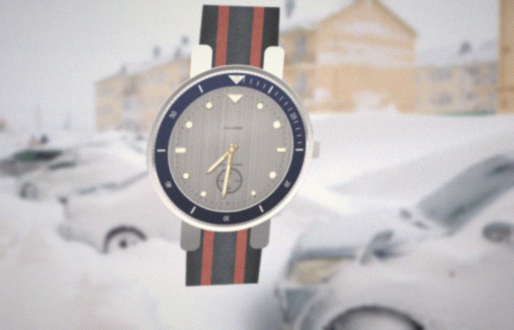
7:31
